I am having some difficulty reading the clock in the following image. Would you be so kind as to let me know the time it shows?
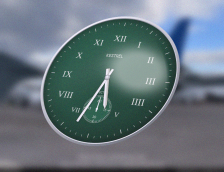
5:33
